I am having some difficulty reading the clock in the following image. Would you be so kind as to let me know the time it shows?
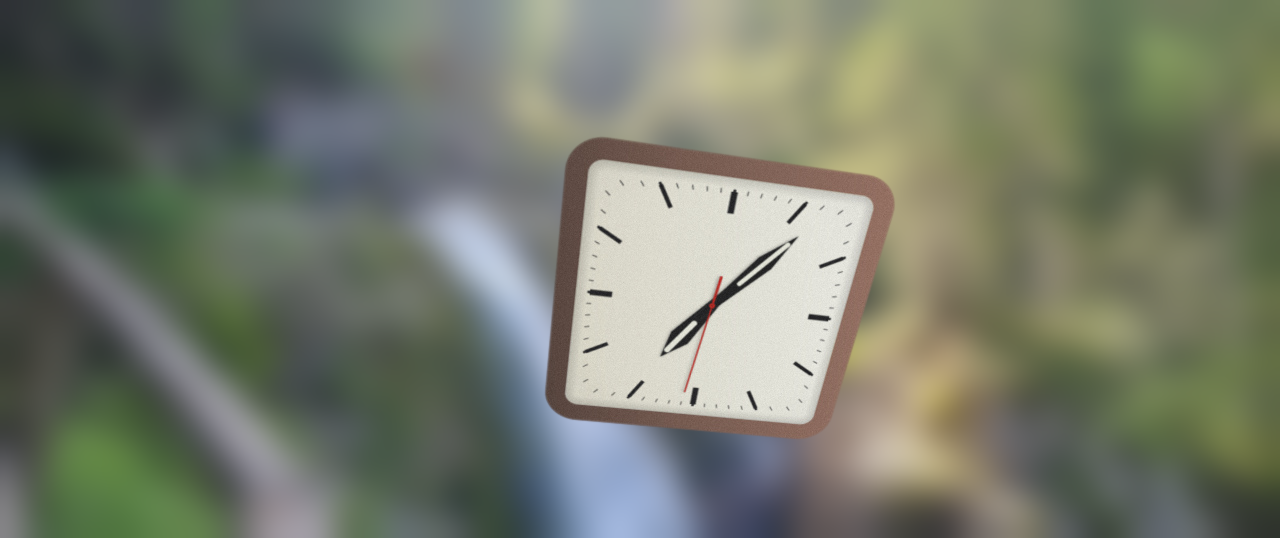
7:06:31
